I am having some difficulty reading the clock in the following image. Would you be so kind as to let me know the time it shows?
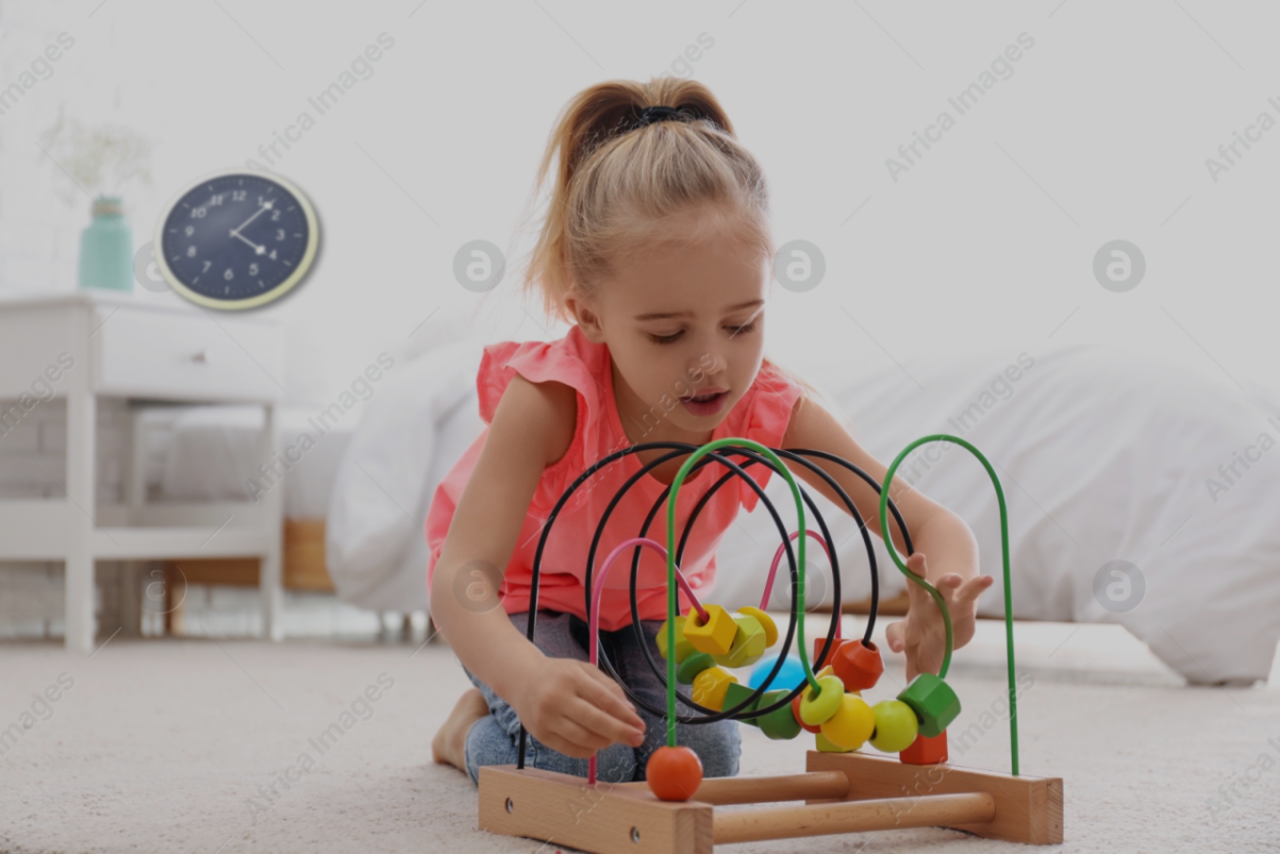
4:07
